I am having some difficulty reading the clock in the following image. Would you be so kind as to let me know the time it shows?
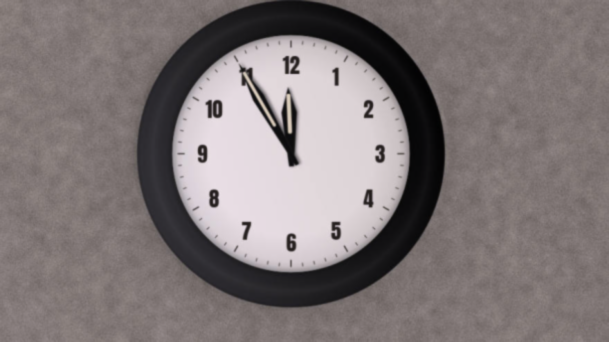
11:55
